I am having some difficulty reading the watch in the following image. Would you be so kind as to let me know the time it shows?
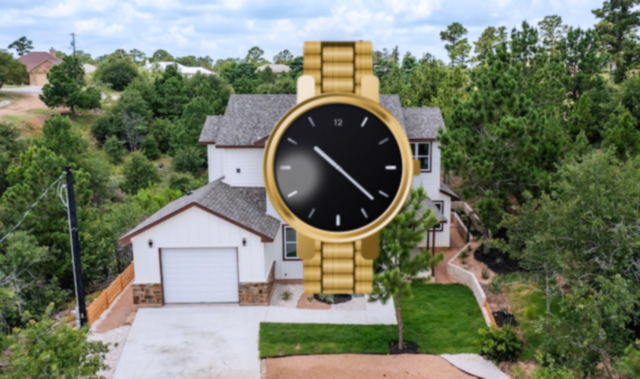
10:22
